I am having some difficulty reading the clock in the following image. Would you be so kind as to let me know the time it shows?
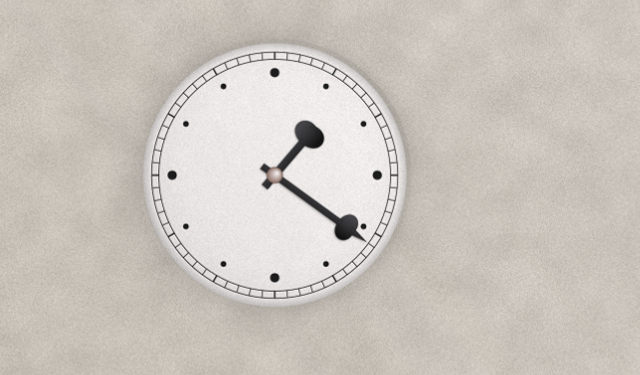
1:21
